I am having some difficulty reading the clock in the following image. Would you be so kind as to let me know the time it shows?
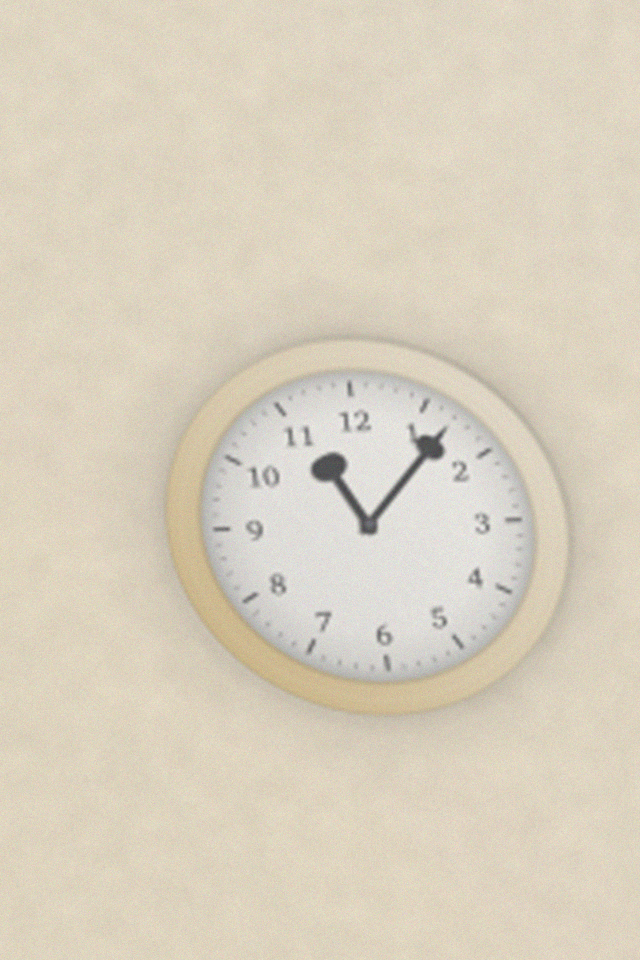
11:07
